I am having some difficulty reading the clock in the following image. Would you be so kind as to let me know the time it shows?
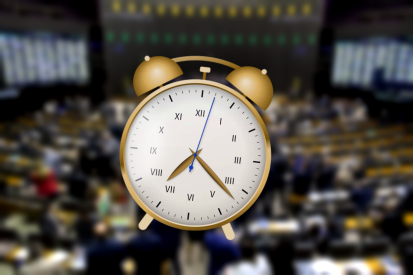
7:22:02
